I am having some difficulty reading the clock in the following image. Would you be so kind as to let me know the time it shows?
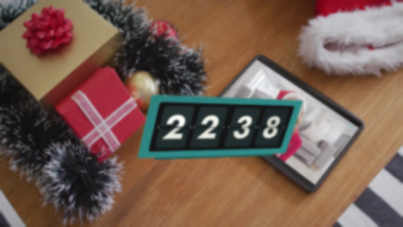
22:38
